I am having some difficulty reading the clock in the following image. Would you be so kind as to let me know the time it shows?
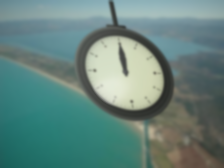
12:00
